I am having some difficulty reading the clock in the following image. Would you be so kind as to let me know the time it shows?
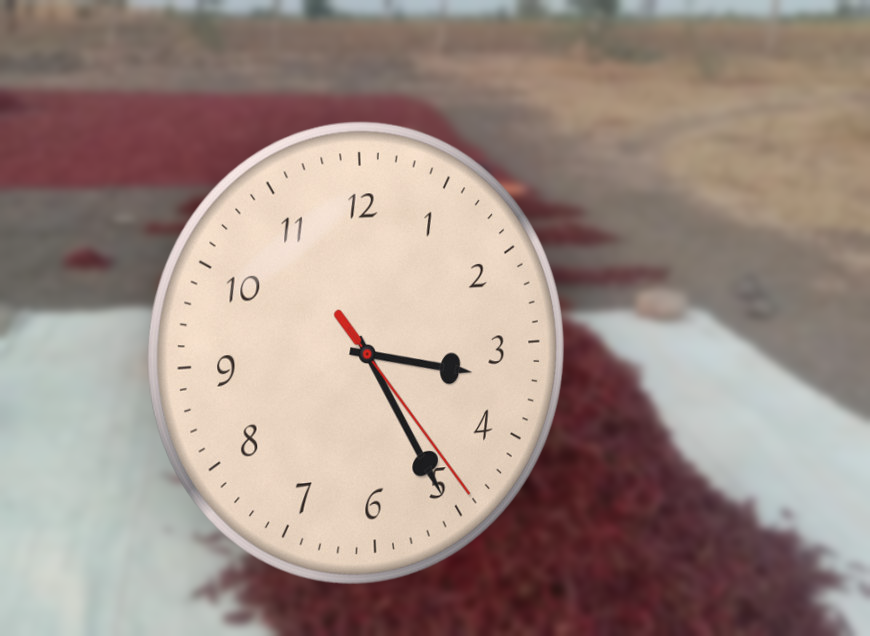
3:25:24
